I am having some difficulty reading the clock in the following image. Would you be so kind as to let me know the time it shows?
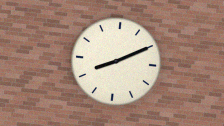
8:10
